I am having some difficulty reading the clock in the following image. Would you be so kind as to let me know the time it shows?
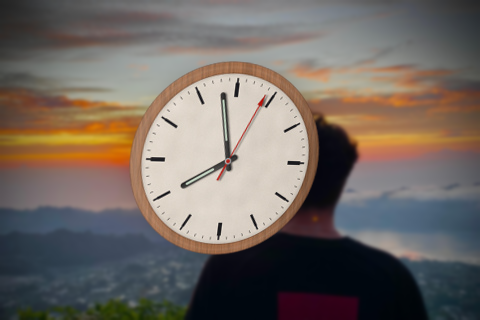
7:58:04
